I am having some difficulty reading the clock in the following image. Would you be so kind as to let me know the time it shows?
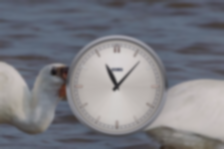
11:07
